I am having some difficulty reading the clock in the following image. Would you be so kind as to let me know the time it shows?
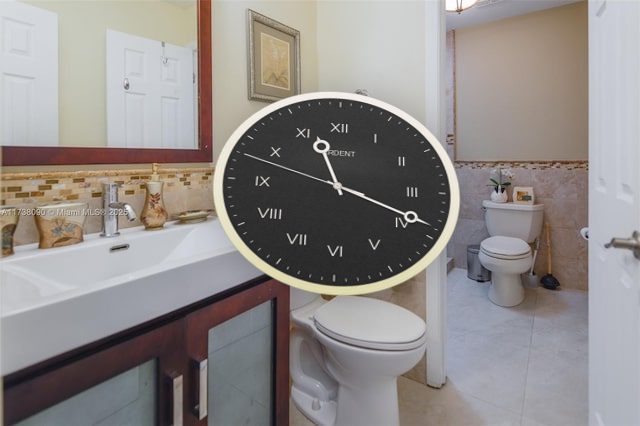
11:18:48
